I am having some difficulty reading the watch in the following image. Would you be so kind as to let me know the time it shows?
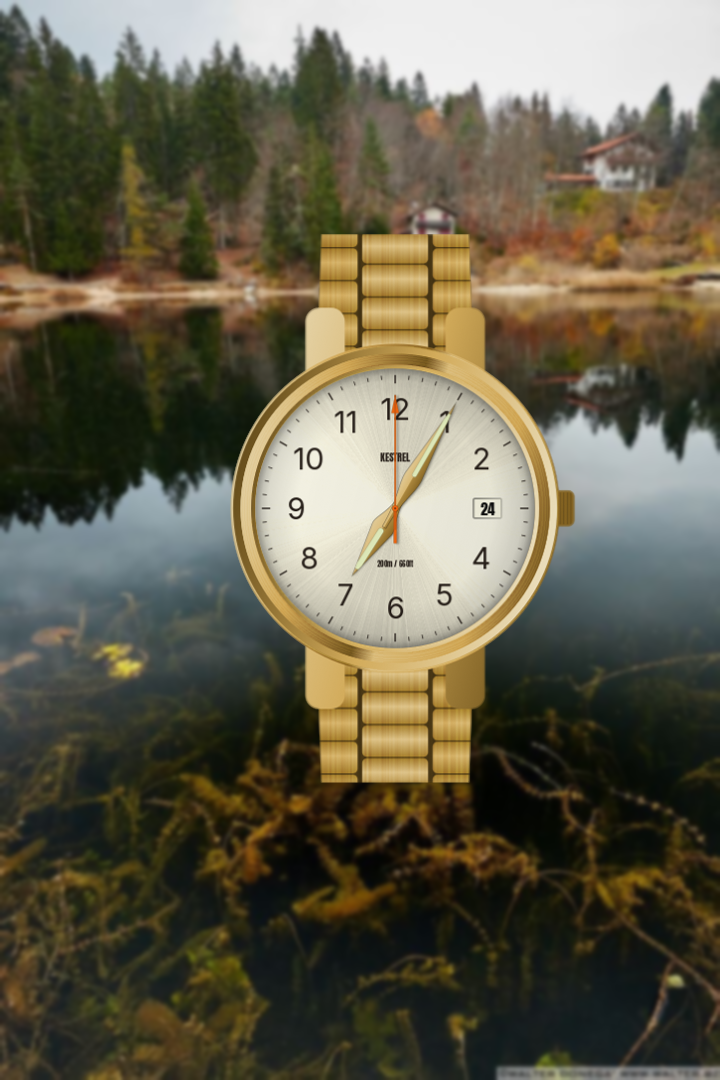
7:05:00
